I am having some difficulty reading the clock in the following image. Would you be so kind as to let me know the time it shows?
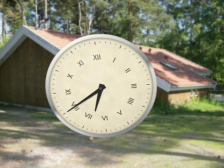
6:40
